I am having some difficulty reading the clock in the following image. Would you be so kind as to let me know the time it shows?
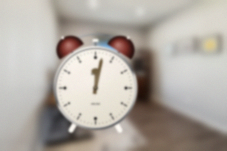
12:02
